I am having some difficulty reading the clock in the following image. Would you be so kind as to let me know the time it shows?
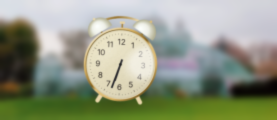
6:33
